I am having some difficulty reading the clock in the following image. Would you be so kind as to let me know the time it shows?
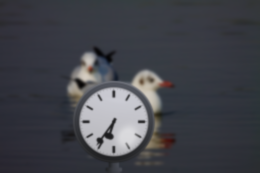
6:36
